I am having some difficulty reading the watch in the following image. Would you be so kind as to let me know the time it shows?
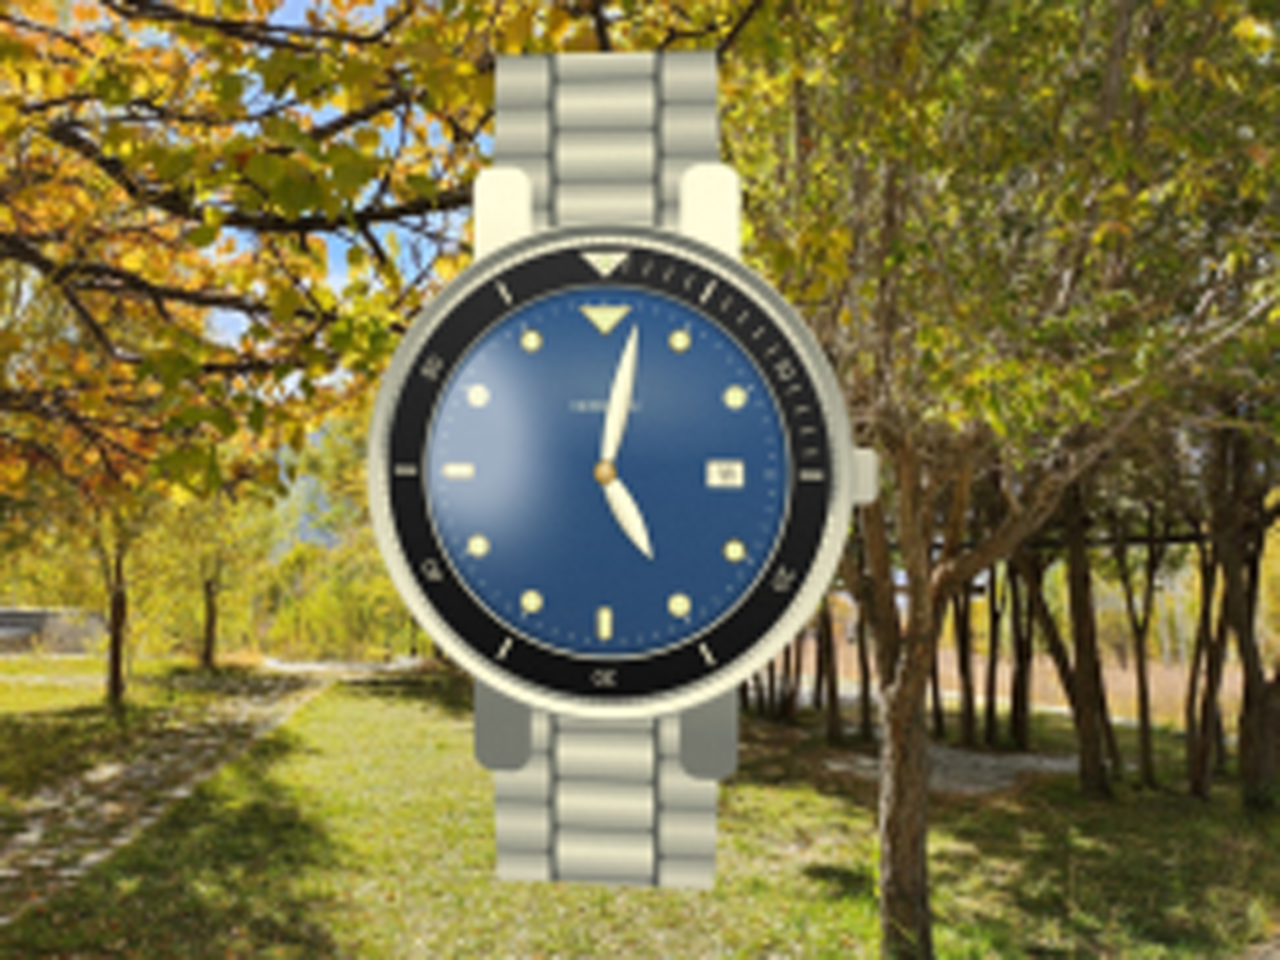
5:02
